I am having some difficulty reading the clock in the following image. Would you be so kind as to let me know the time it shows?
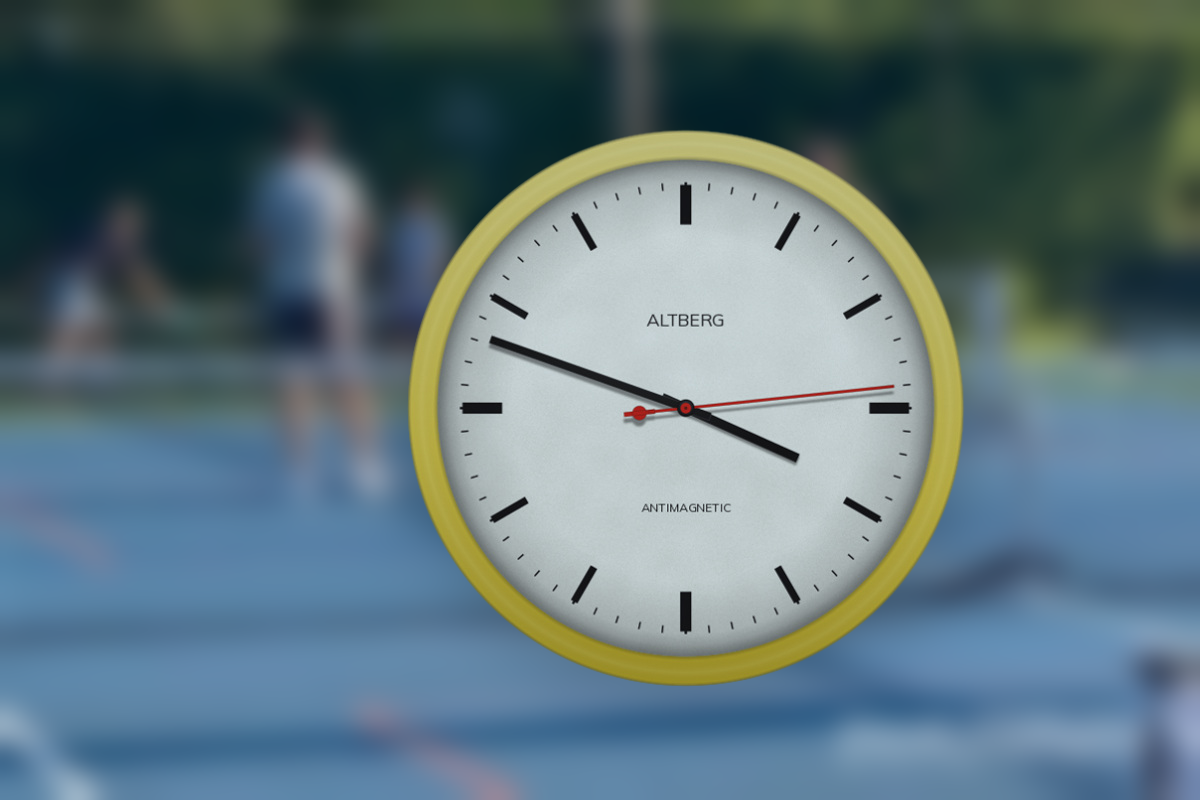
3:48:14
